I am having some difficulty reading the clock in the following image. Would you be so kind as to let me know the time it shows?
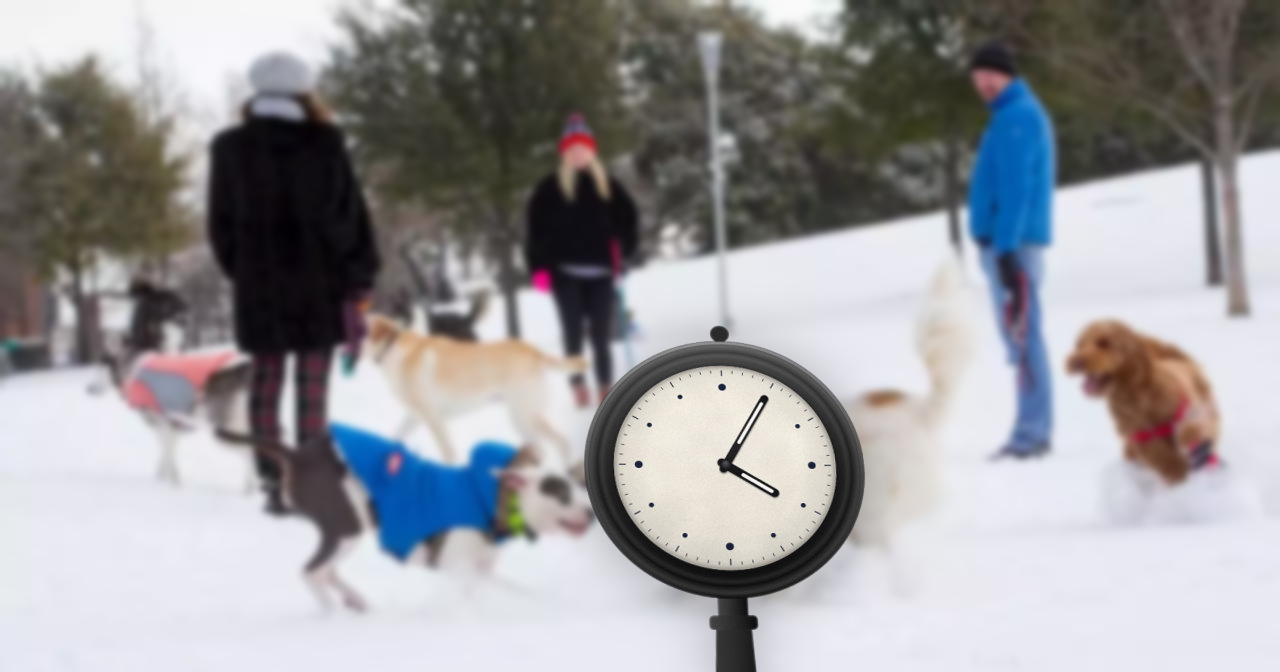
4:05
